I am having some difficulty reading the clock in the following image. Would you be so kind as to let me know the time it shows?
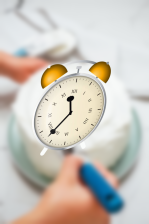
11:37
